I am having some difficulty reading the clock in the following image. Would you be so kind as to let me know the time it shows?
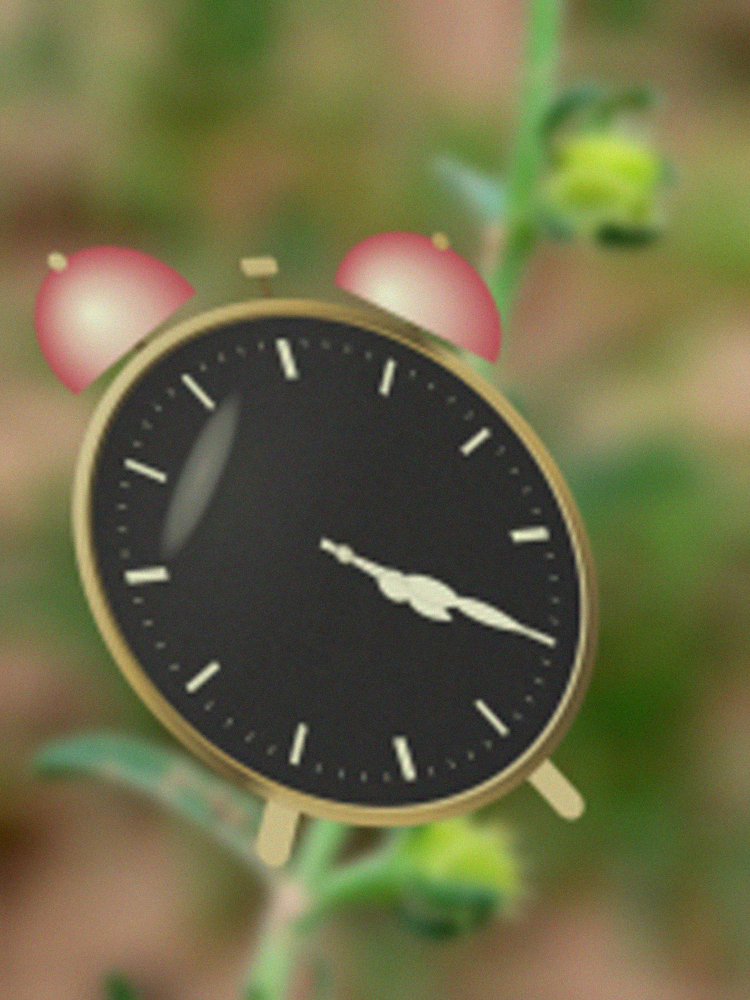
4:20
